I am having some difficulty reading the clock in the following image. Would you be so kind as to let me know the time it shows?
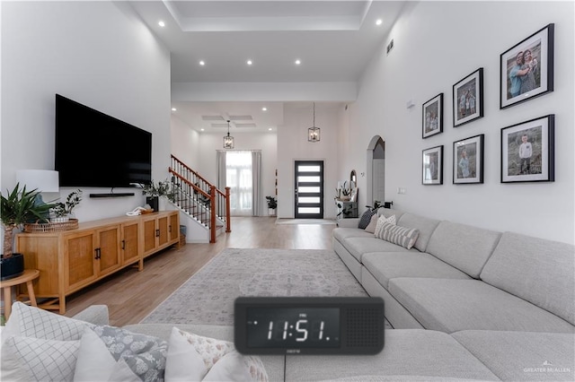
11:51
